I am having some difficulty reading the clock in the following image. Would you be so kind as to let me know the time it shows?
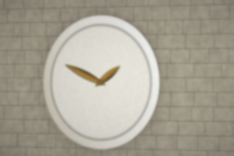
1:49
